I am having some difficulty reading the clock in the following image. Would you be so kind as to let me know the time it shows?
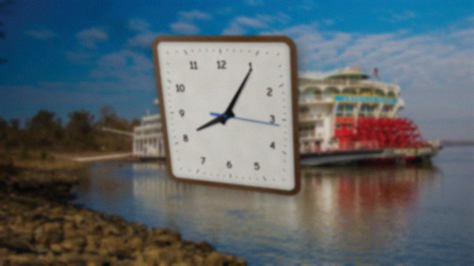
8:05:16
